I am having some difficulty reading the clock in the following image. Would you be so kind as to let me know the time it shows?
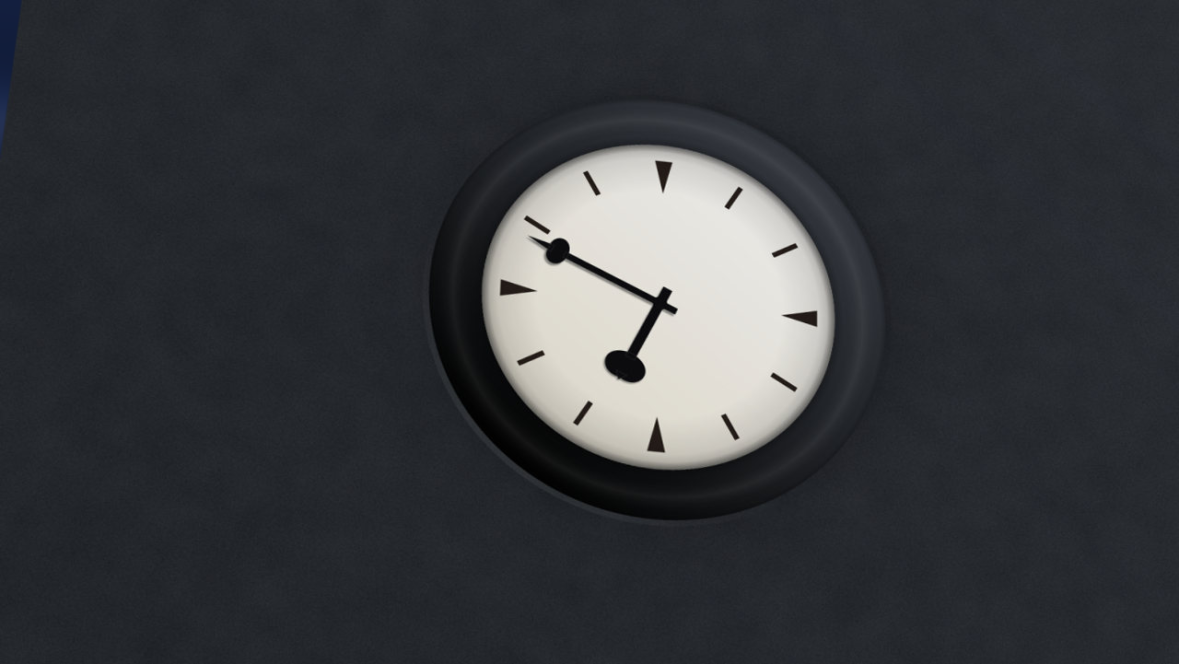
6:49
